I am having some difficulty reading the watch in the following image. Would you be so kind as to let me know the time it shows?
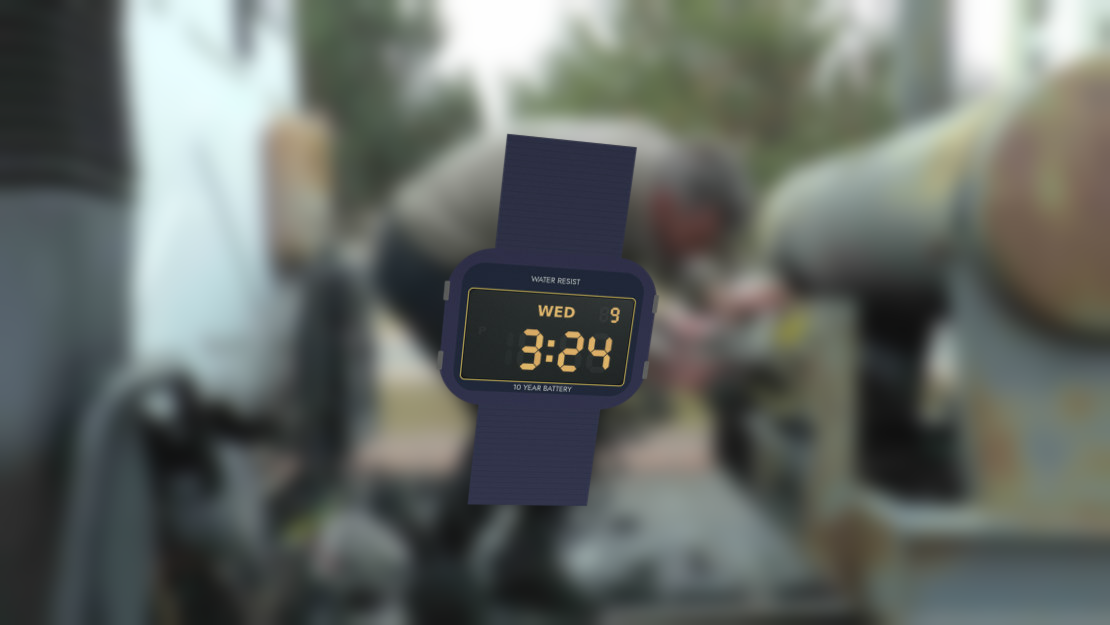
3:24
